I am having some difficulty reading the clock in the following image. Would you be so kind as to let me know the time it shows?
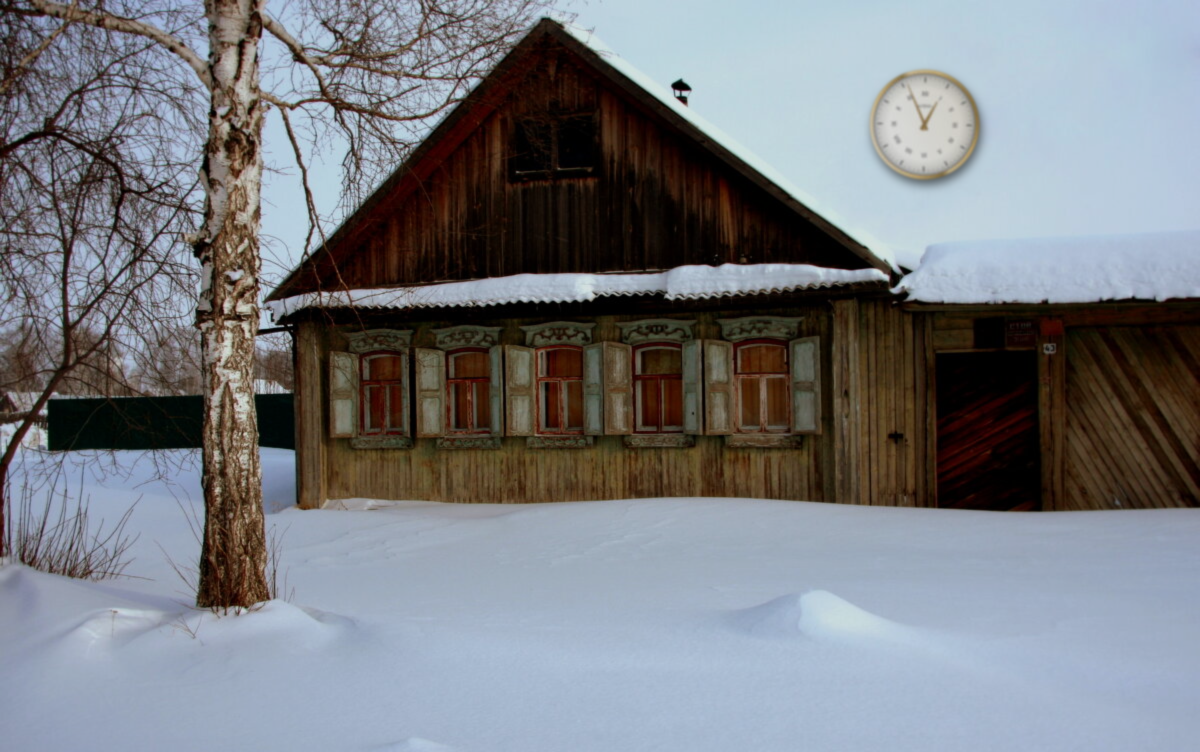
12:56
